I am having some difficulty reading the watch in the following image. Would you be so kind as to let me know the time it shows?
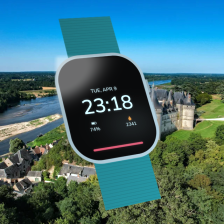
23:18
